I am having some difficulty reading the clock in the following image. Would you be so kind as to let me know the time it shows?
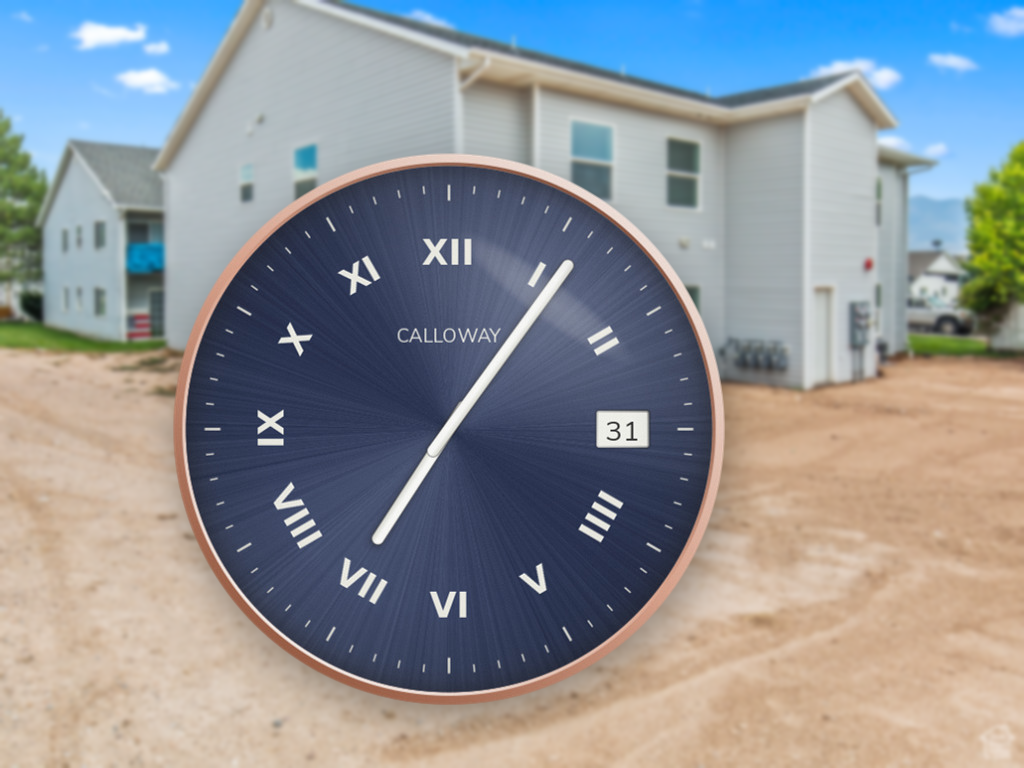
7:06
